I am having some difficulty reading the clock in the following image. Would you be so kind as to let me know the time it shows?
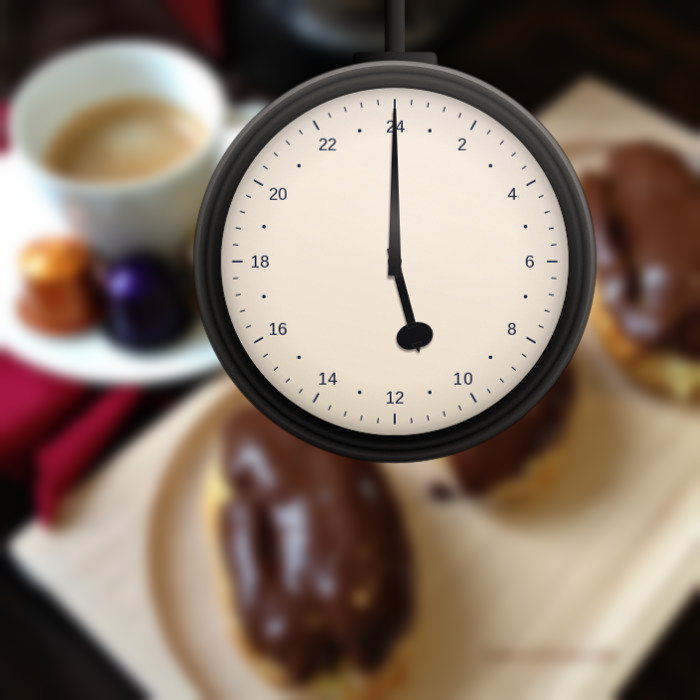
11:00
